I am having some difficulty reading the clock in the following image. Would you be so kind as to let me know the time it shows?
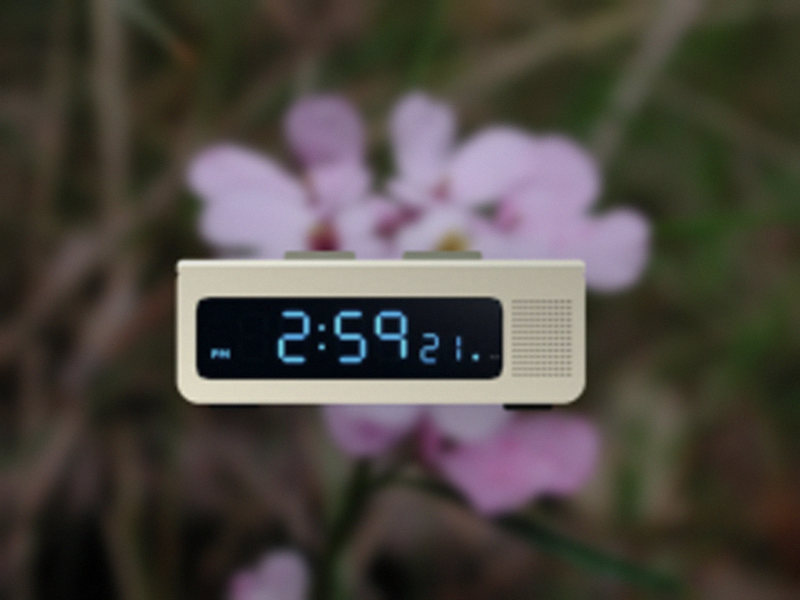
2:59:21
